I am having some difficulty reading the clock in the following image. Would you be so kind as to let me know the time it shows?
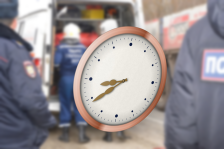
8:39
